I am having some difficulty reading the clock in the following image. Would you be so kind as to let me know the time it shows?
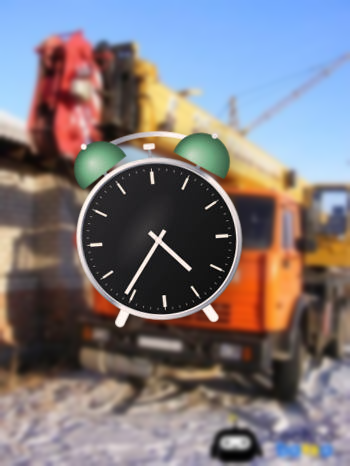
4:36
